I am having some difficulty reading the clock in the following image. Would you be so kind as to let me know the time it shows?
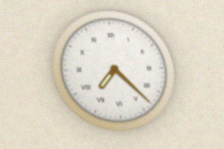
7:23
